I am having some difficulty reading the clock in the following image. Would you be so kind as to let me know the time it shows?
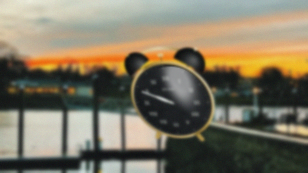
9:49
